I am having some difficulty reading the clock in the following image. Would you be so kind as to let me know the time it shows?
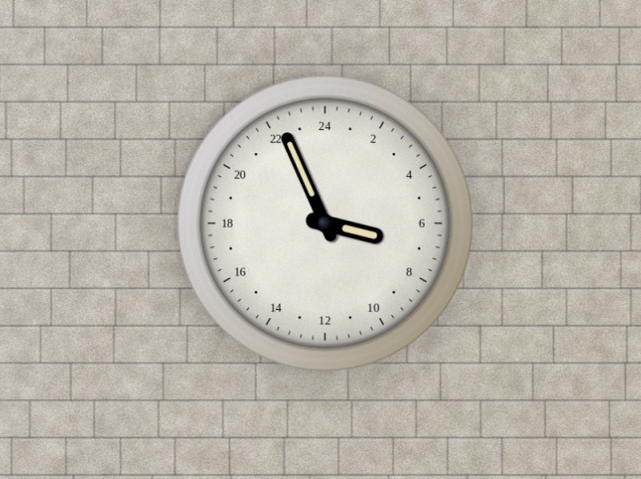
6:56
